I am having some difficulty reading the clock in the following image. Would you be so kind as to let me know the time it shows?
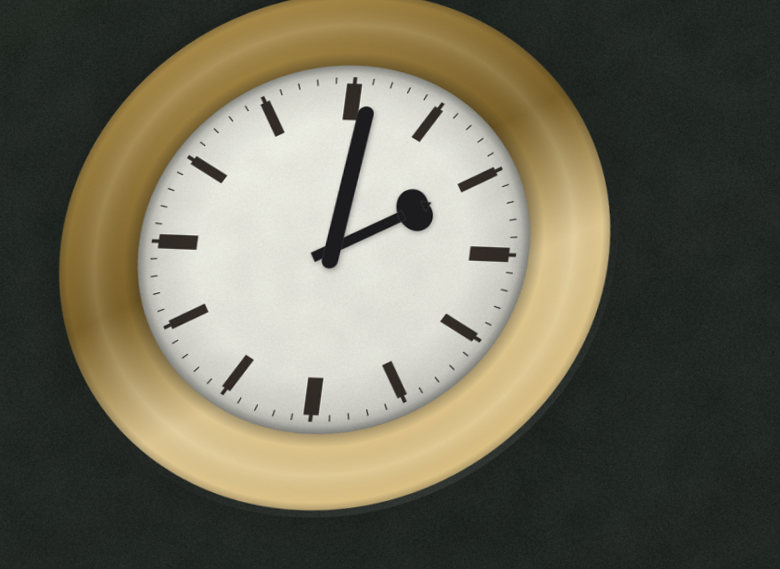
2:01
